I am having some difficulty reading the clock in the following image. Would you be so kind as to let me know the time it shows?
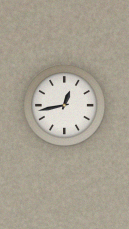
12:43
